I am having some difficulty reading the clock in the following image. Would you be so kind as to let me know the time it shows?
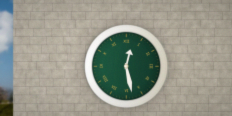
12:28
